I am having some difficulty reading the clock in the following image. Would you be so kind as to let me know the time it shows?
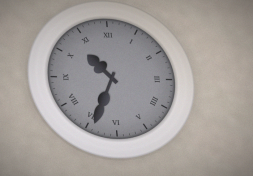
10:34
